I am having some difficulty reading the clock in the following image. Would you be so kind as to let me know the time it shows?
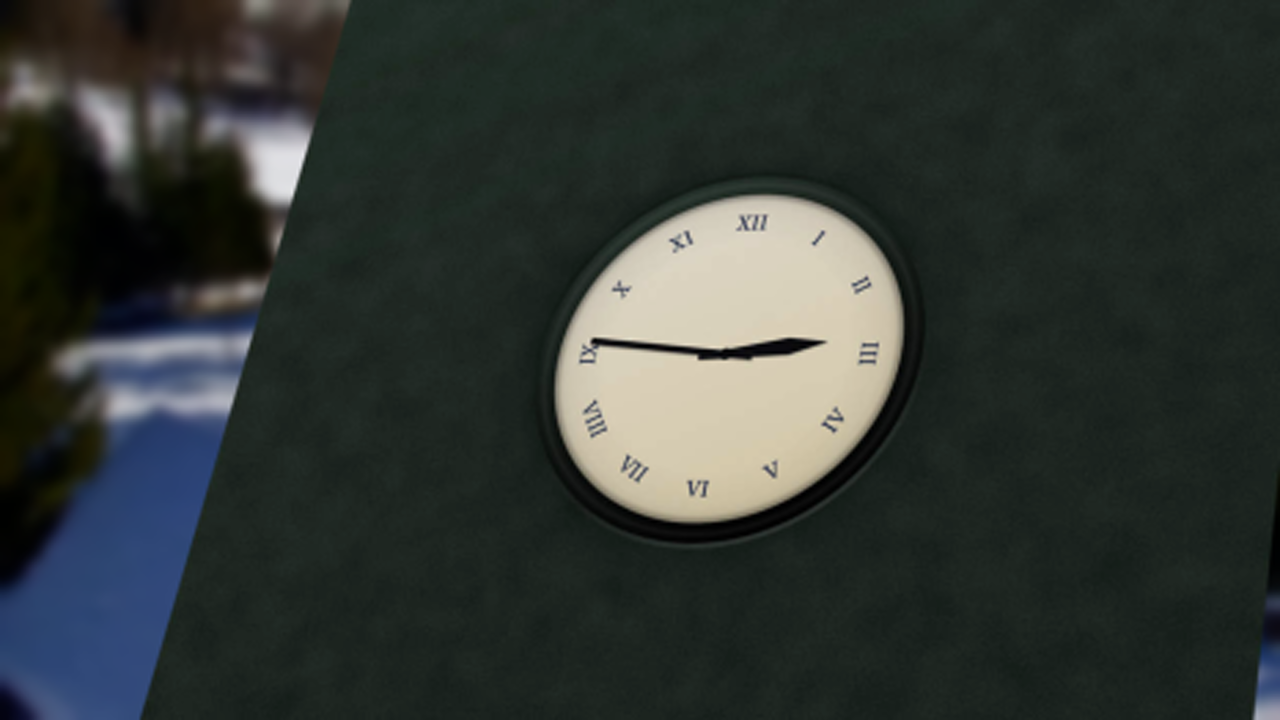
2:46
